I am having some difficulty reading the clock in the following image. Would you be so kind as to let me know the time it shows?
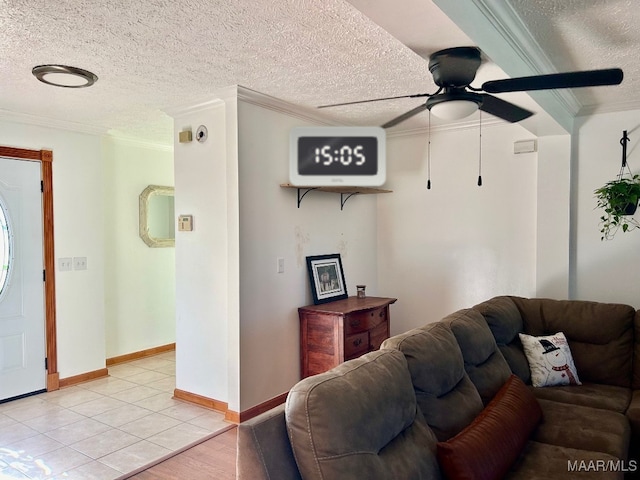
15:05
